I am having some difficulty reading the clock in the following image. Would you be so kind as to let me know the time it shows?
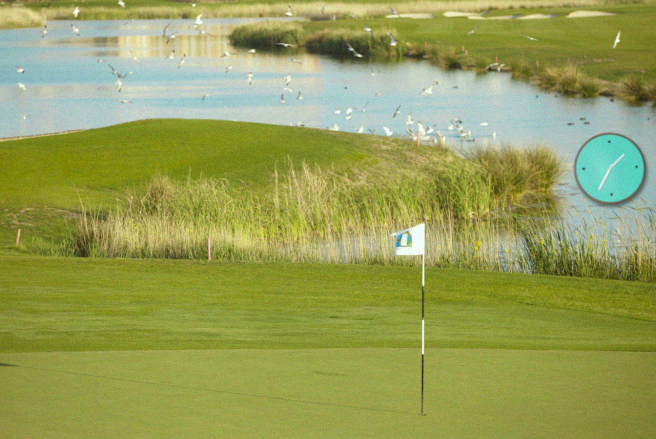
1:35
